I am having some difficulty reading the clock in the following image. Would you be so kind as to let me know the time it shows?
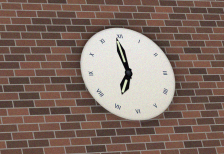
6:59
